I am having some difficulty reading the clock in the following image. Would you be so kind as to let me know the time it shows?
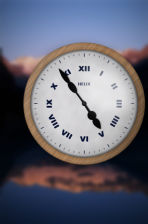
4:54
